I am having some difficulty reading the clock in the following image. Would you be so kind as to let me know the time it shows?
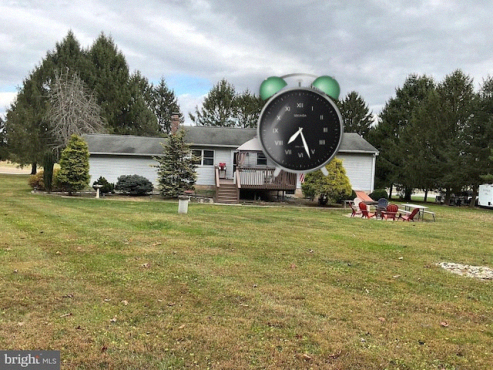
7:27
